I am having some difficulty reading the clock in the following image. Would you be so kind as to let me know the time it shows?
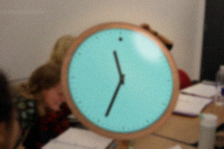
11:34
